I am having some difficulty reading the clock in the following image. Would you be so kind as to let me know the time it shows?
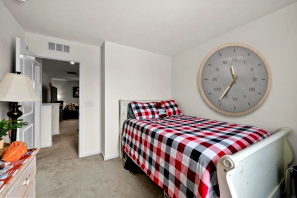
11:36
